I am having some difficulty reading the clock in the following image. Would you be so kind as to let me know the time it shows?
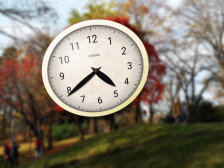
4:39
